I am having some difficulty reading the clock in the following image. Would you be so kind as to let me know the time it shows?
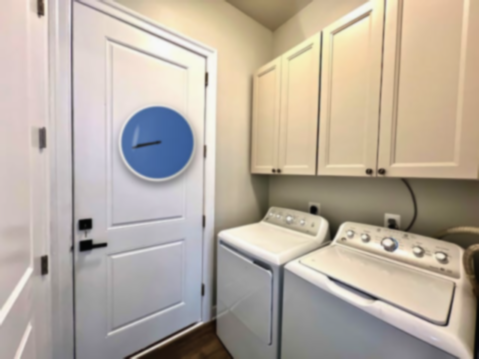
8:43
